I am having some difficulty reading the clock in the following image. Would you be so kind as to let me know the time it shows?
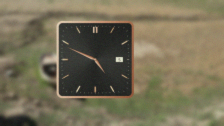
4:49
